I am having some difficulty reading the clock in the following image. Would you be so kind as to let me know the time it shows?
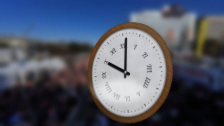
10:01
